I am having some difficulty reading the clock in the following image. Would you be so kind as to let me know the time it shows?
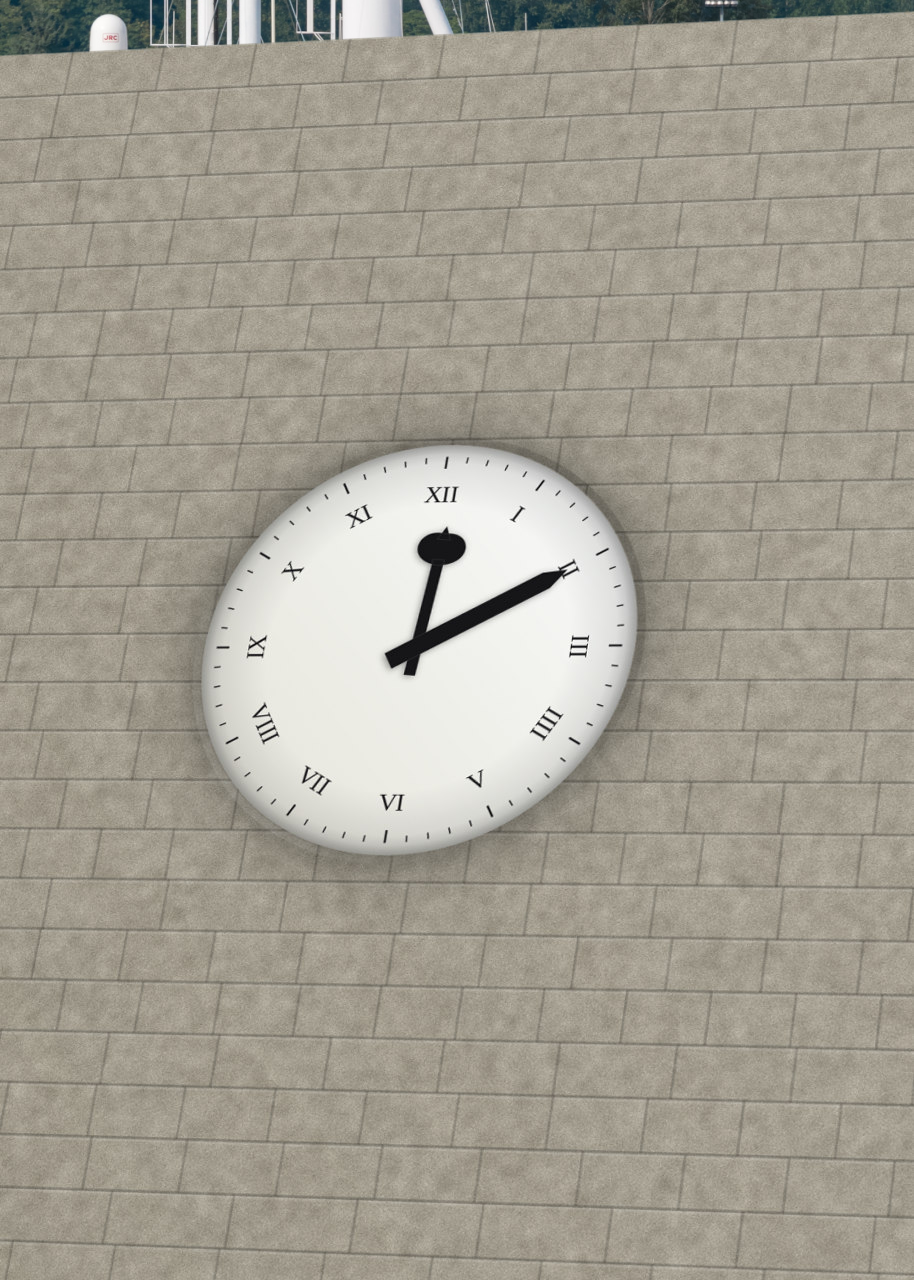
12:10
